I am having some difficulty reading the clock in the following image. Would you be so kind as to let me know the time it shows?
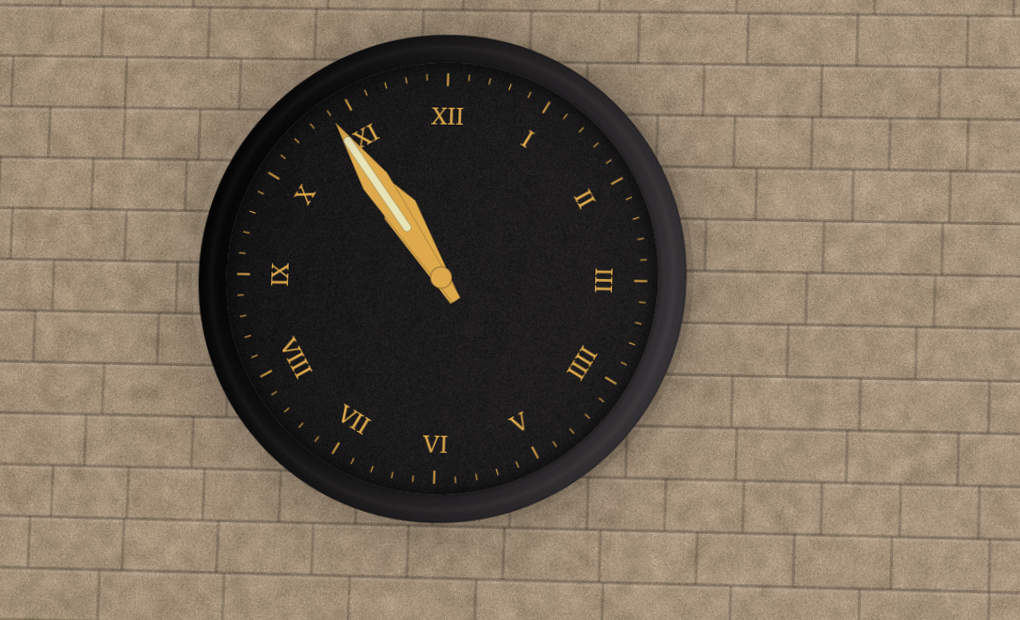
10:54
